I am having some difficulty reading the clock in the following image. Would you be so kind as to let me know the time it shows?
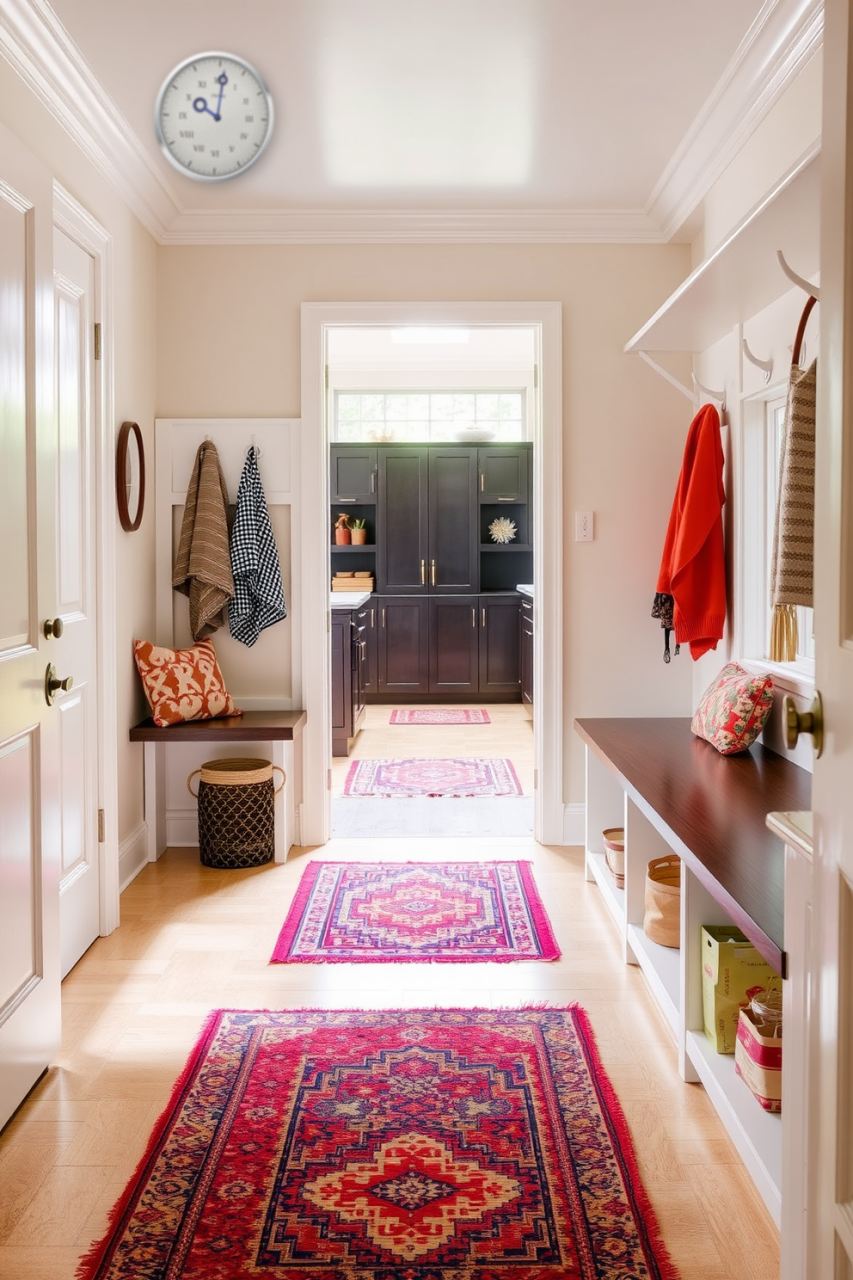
10:01
